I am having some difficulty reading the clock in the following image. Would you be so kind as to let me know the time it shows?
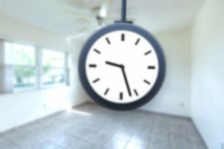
9:27
